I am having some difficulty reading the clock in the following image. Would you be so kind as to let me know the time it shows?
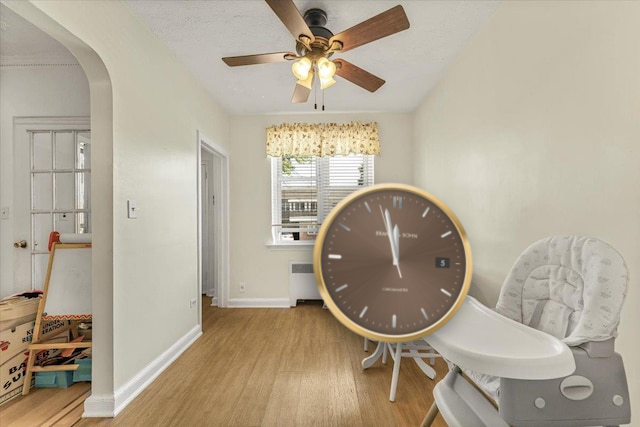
11:57:57
